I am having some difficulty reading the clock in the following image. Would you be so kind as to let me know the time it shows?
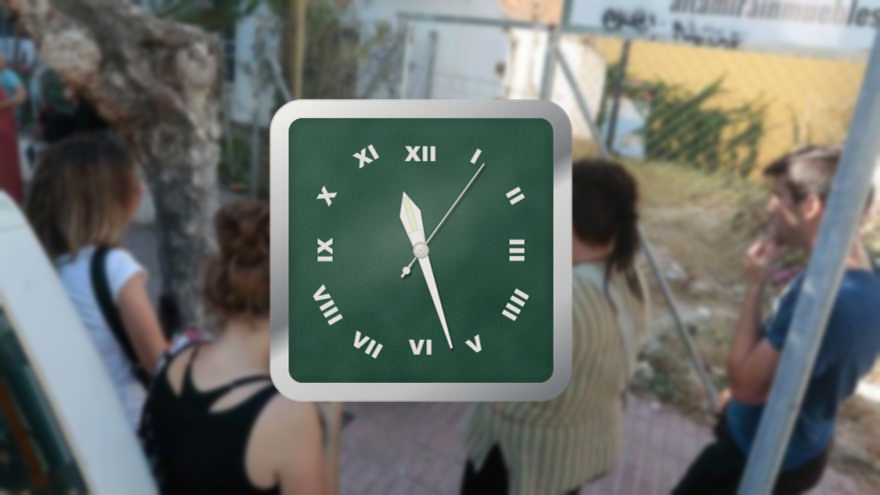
11:27:06
